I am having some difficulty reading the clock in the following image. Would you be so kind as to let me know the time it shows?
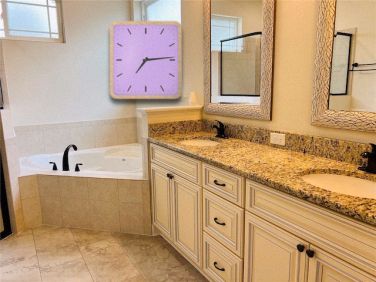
7:14
